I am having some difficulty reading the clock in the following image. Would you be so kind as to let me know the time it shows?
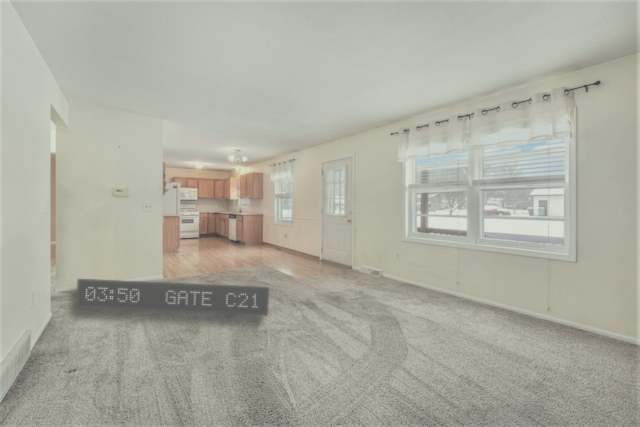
3:50
